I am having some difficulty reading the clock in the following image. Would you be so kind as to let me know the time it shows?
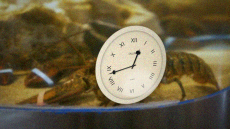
12:43
